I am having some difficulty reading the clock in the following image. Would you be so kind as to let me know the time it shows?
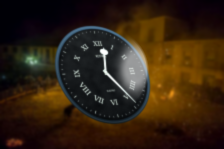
12:24
